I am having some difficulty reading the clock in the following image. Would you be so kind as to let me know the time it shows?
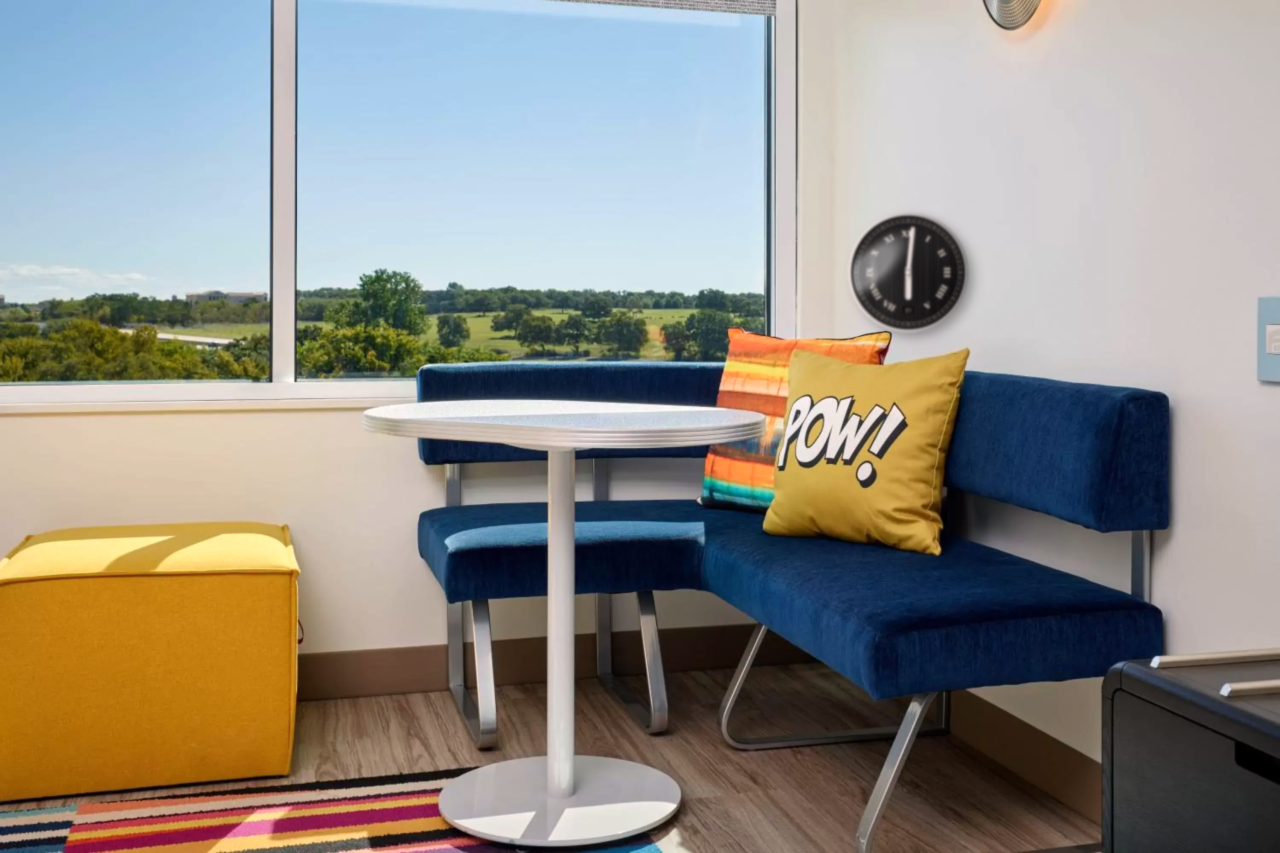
6:01
